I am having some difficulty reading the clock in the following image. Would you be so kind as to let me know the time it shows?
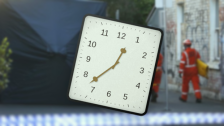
12:37
